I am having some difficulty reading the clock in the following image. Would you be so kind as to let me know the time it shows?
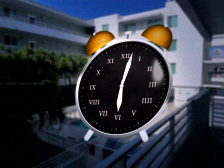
6:02
